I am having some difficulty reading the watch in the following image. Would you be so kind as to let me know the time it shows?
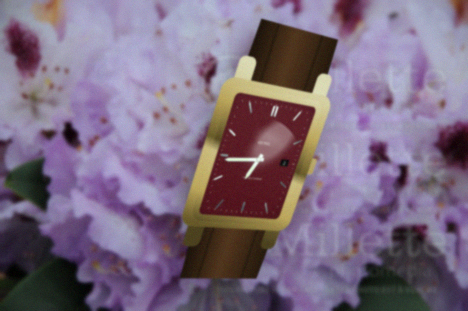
6:44
